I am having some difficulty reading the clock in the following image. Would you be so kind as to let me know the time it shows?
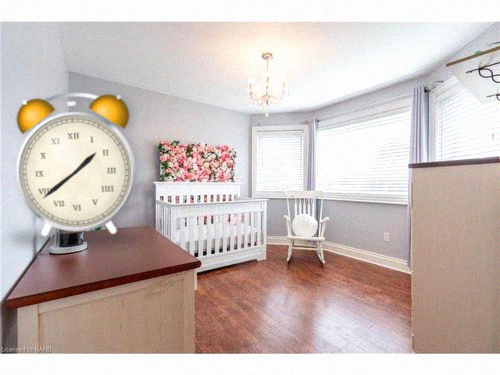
1:39
